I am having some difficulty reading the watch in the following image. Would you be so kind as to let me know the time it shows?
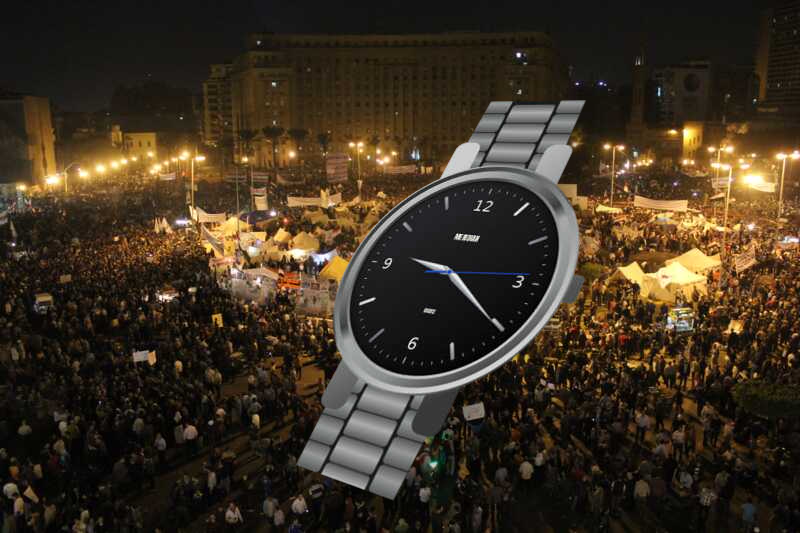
9:20:14
